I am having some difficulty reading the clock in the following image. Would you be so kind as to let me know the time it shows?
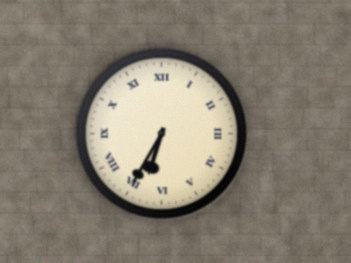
6:35
